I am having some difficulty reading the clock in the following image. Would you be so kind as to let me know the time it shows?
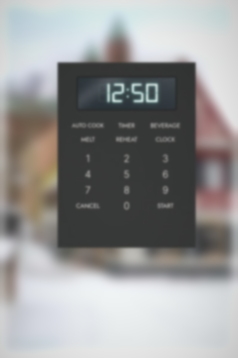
12:50
